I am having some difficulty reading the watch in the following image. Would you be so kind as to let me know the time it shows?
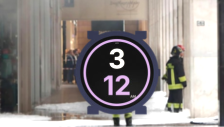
3:12
